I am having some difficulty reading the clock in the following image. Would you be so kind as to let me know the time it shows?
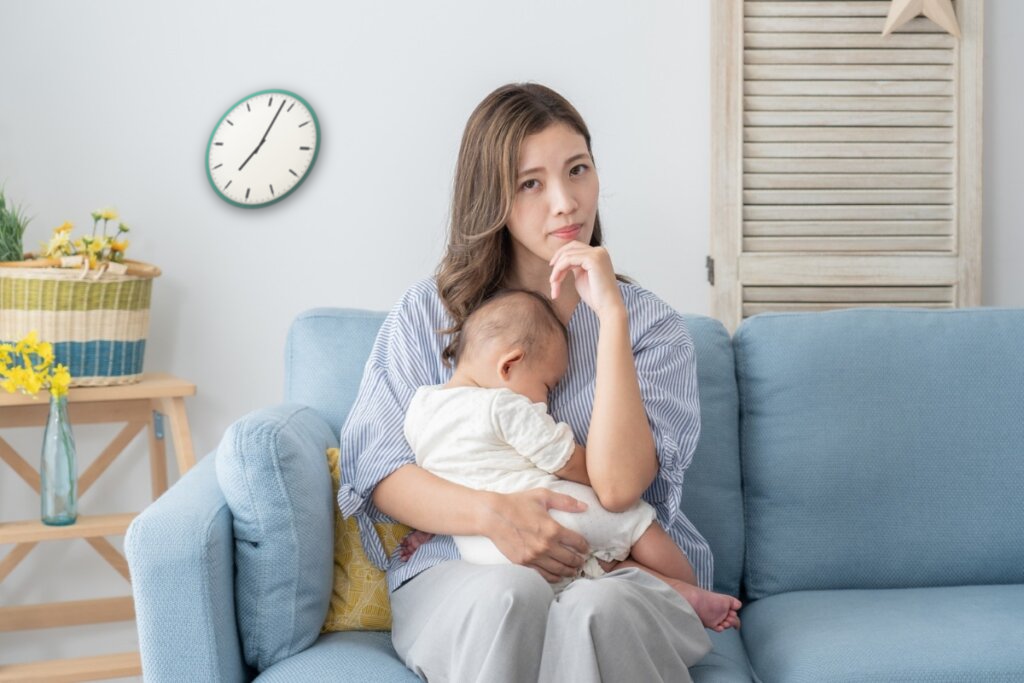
7:03
